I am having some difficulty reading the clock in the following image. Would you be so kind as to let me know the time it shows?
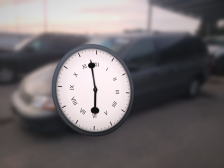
5:58
